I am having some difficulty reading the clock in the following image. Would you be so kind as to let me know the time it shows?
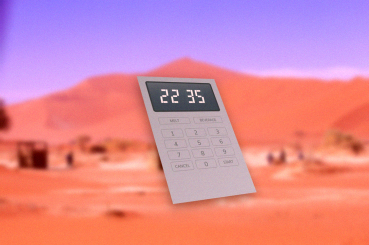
22:35
